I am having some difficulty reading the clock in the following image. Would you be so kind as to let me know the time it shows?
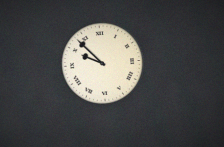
9:53
